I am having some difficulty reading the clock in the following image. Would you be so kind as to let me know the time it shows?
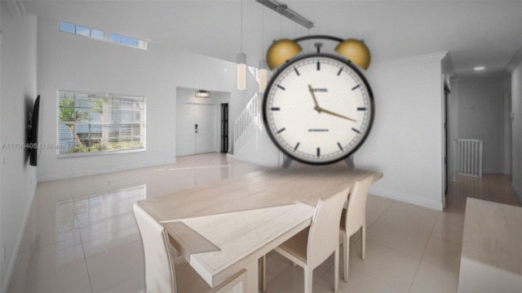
11:18
